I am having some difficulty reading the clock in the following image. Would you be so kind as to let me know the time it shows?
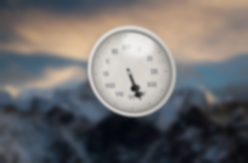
5:27
